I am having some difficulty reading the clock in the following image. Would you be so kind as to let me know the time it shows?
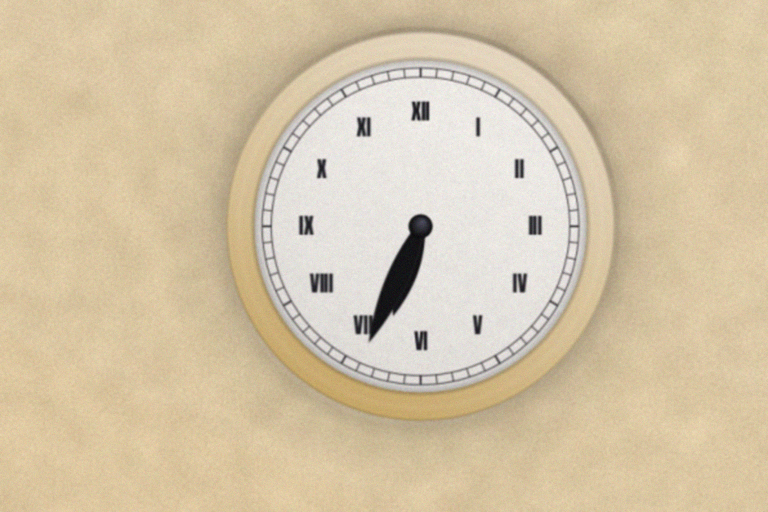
6:34
